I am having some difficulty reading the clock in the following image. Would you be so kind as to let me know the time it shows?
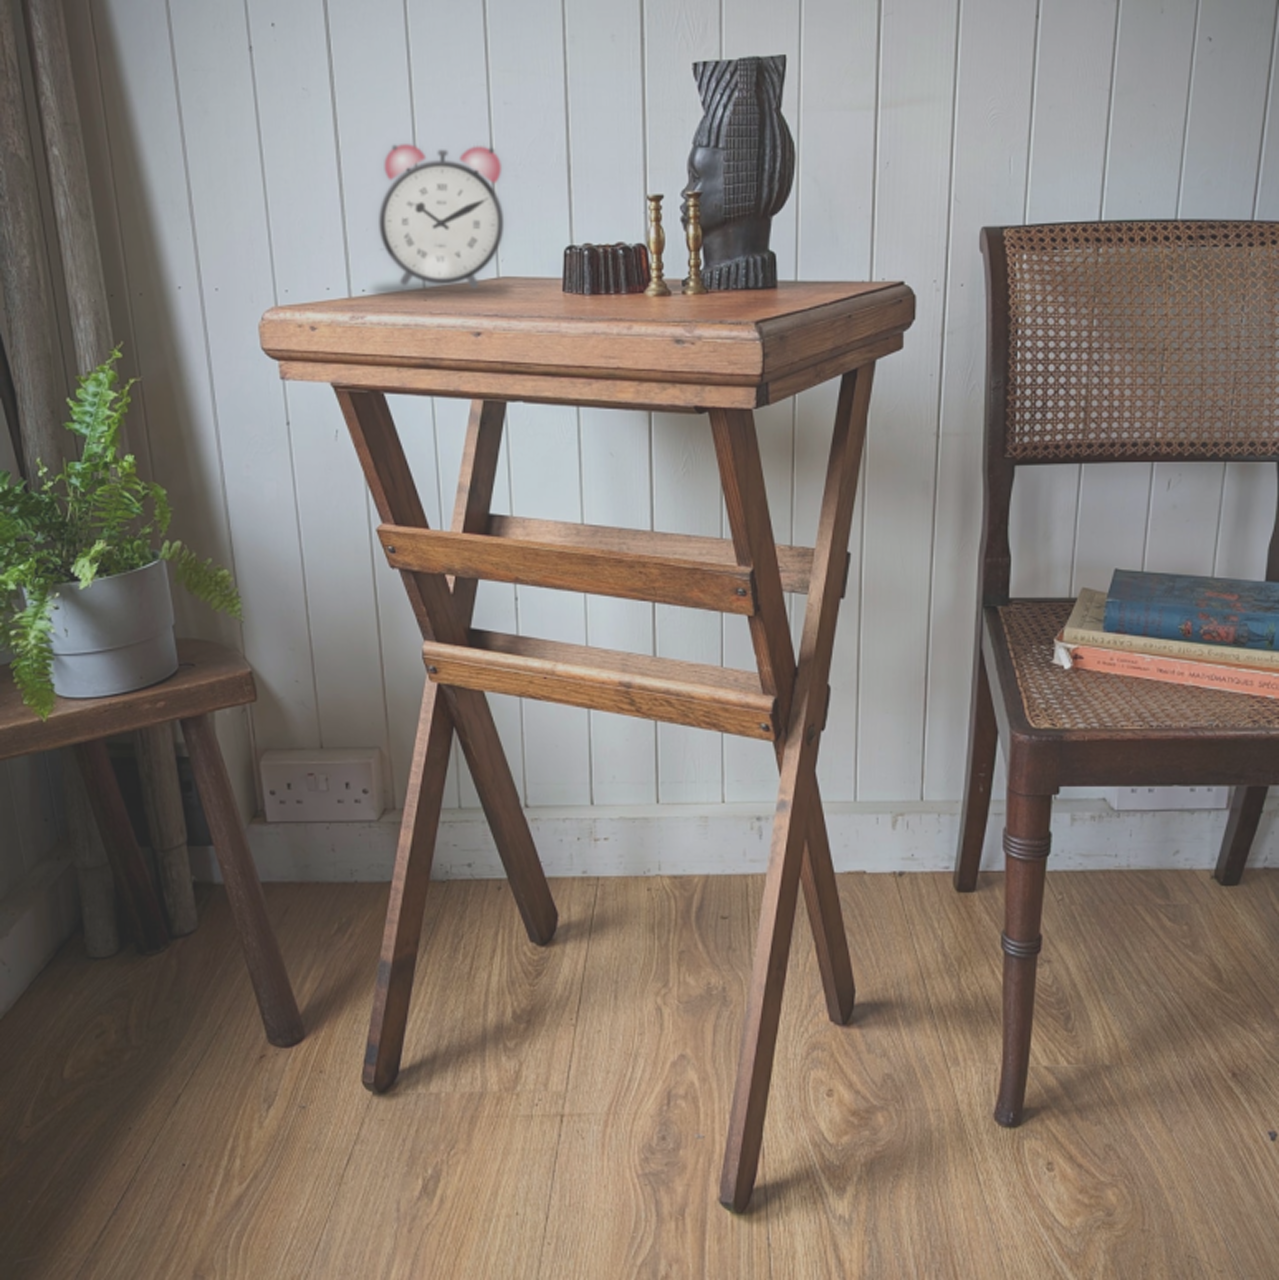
10:10
